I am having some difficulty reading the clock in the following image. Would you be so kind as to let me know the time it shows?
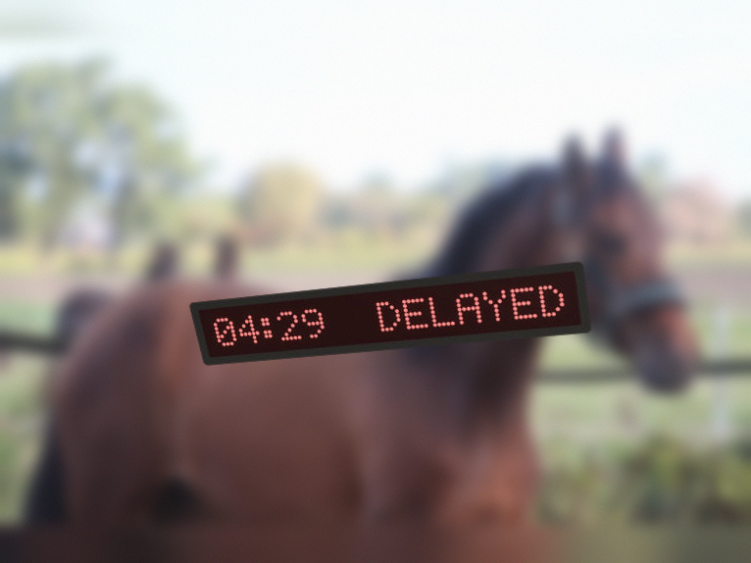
4:29
